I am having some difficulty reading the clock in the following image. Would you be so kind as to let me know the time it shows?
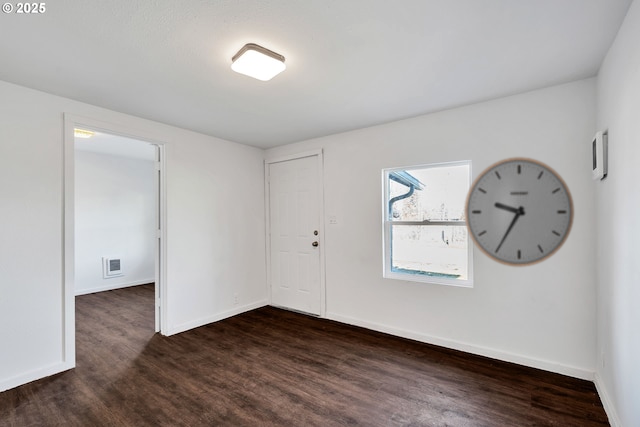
9:35
